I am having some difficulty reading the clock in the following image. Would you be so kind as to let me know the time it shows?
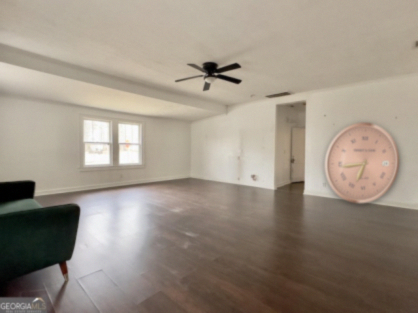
6:44
